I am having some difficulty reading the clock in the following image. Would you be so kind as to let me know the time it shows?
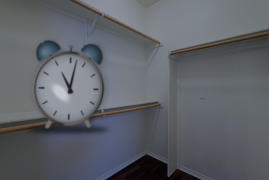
11:02
